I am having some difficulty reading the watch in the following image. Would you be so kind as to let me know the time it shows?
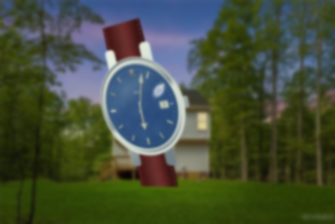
6:03
